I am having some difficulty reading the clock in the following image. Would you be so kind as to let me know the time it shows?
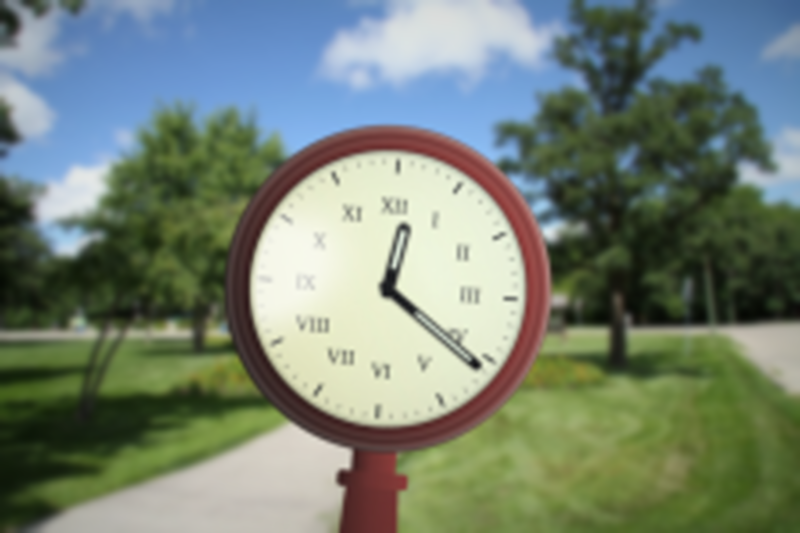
12:21
